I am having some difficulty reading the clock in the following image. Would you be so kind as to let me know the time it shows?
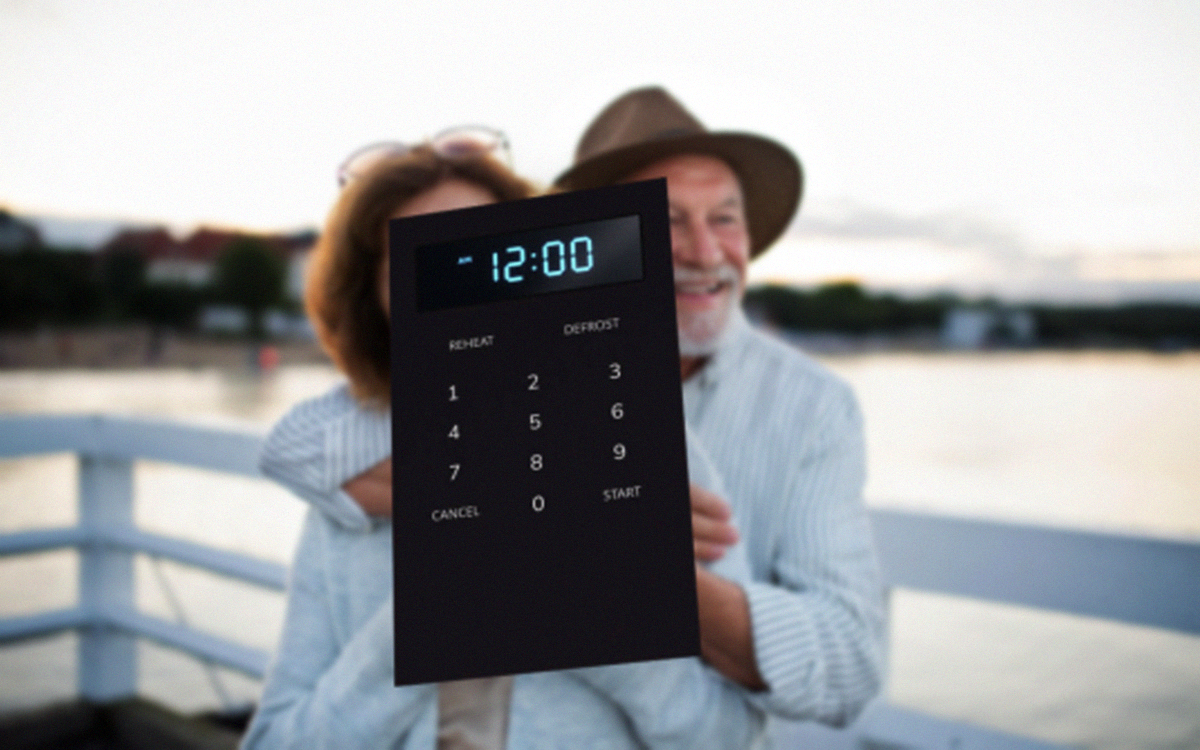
12:00
